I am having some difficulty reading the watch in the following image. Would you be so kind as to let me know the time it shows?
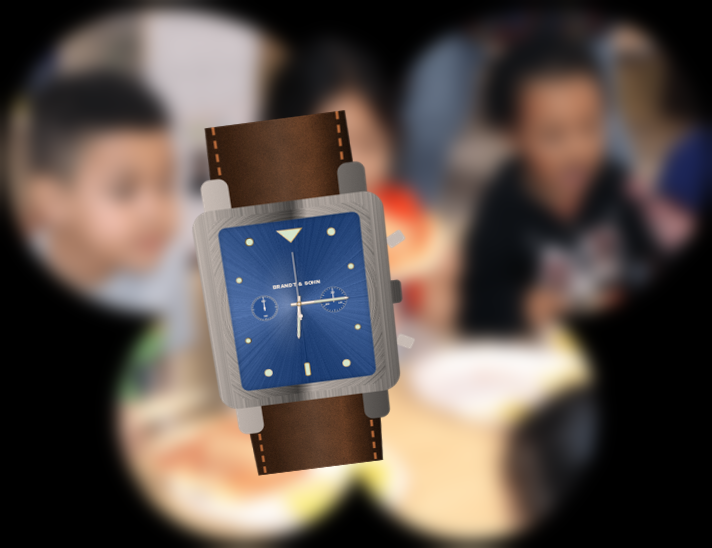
6:15
